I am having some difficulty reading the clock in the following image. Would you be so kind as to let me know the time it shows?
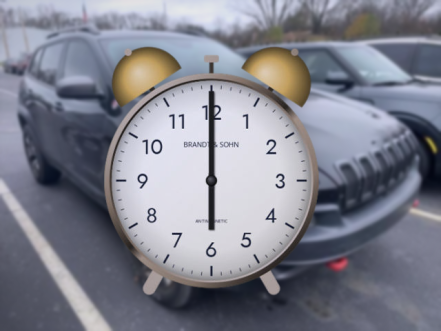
6:00
